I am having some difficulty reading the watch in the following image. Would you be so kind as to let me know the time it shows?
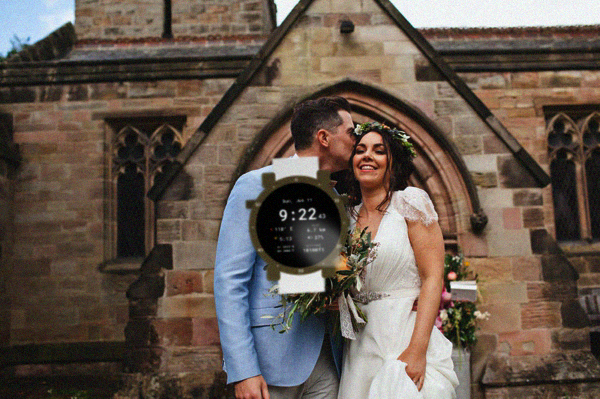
9:22
